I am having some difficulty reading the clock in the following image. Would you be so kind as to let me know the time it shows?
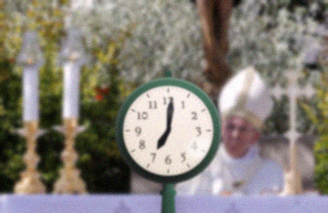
7:01
